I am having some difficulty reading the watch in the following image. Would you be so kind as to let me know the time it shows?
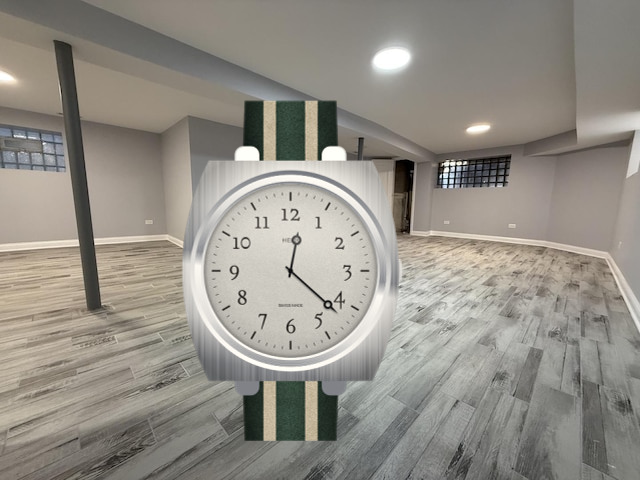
12:22
